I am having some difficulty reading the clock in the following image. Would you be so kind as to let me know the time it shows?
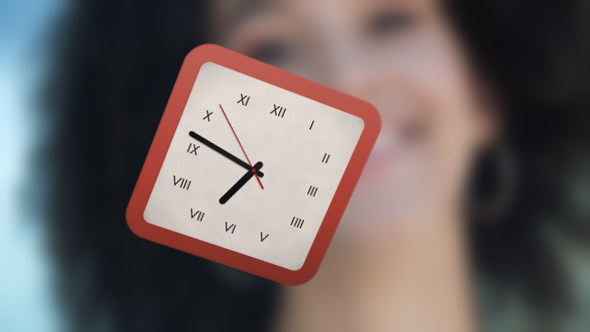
6:46:52
